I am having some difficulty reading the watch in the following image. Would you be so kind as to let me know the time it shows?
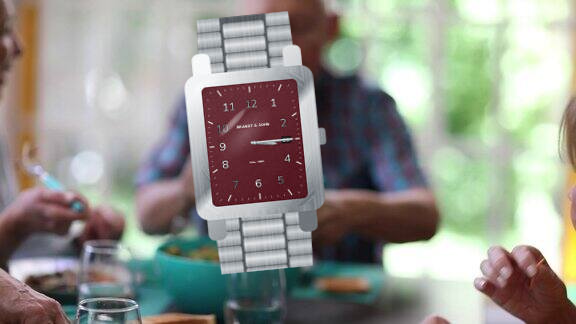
3:15
